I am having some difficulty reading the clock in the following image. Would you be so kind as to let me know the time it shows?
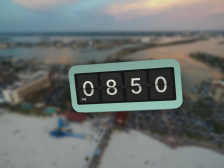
8:50
